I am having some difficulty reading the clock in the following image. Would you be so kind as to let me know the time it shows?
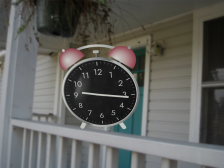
9:16
